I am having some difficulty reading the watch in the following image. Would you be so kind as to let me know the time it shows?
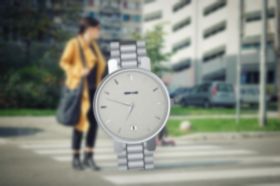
6:48
